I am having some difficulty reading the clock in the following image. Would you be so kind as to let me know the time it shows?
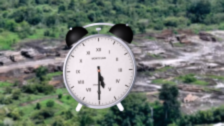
5:30
